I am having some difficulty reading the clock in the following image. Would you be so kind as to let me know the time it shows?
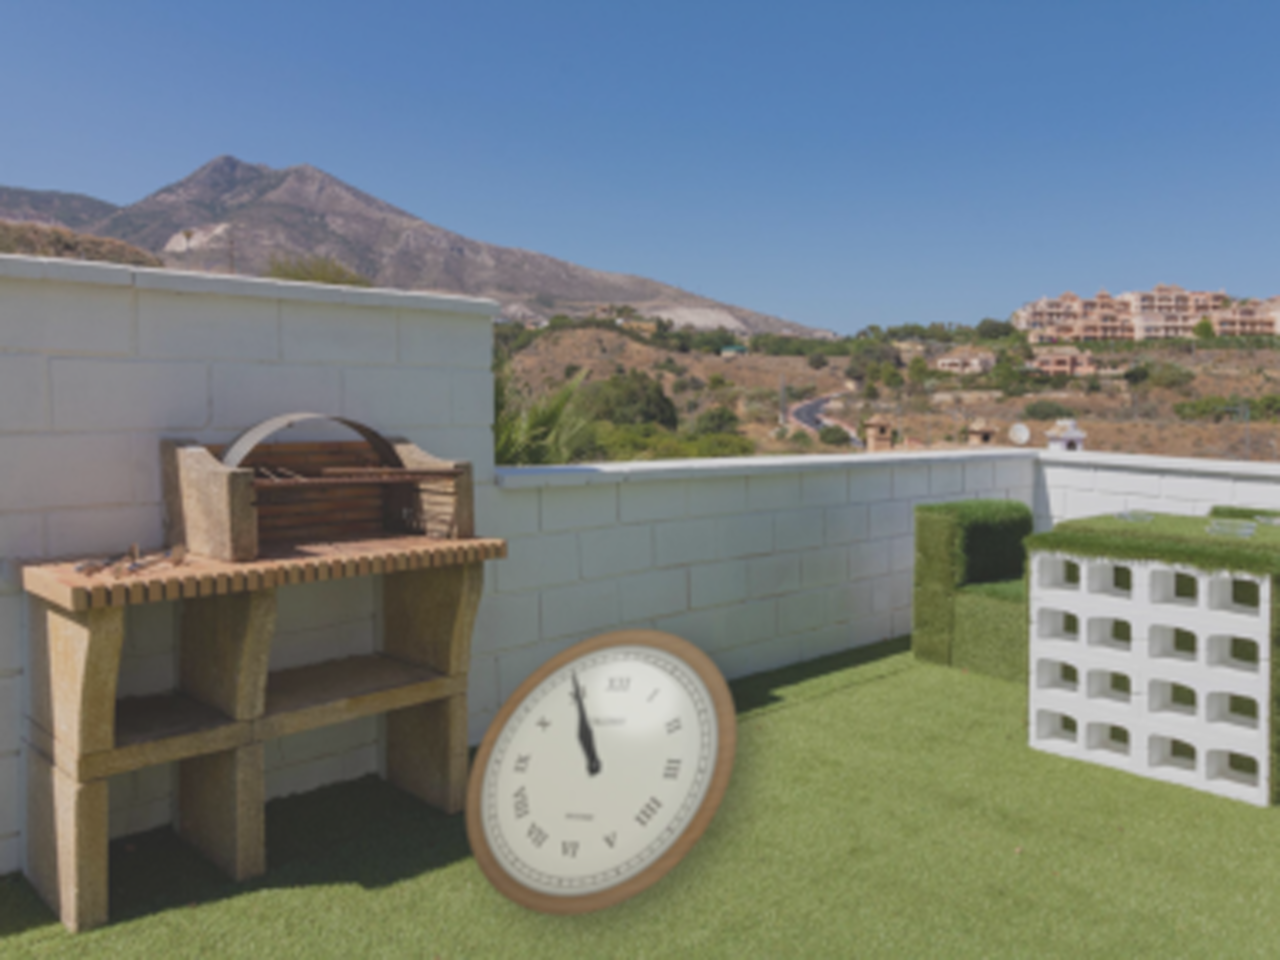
10:55
